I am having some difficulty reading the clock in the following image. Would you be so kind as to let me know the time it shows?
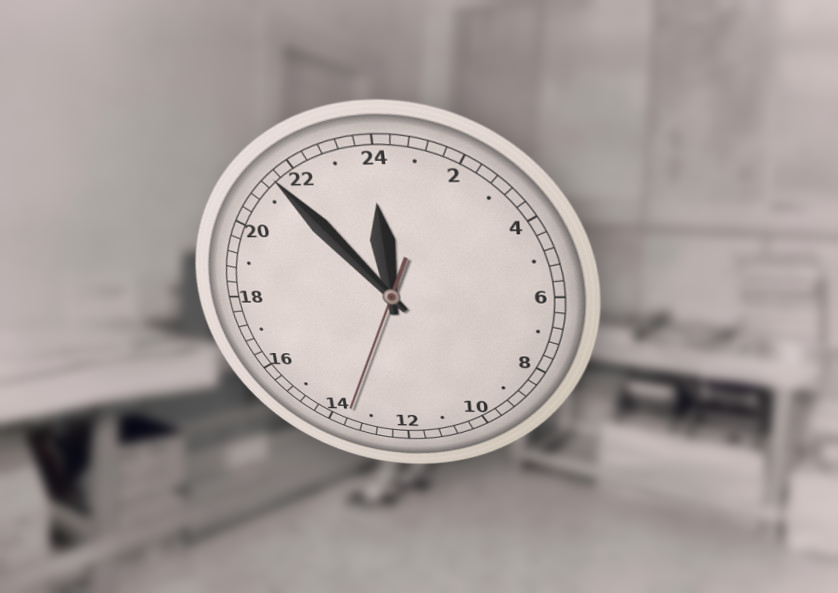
23:53:34
